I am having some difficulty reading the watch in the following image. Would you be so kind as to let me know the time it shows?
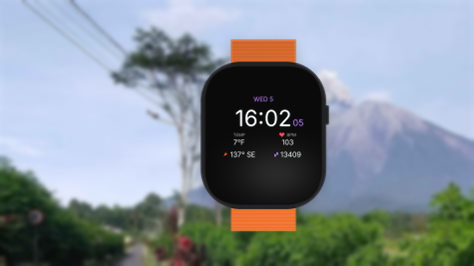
16:02:05
